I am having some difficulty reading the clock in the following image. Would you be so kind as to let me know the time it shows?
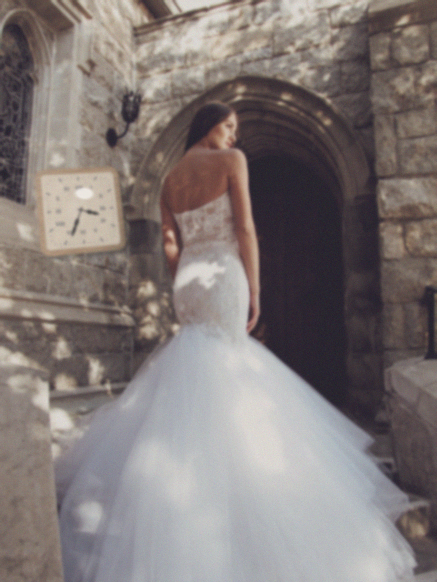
3:34
